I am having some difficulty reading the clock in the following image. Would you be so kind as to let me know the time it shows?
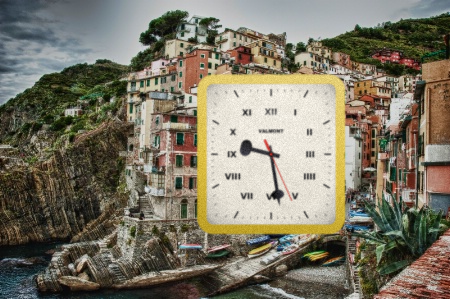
9:28:26
